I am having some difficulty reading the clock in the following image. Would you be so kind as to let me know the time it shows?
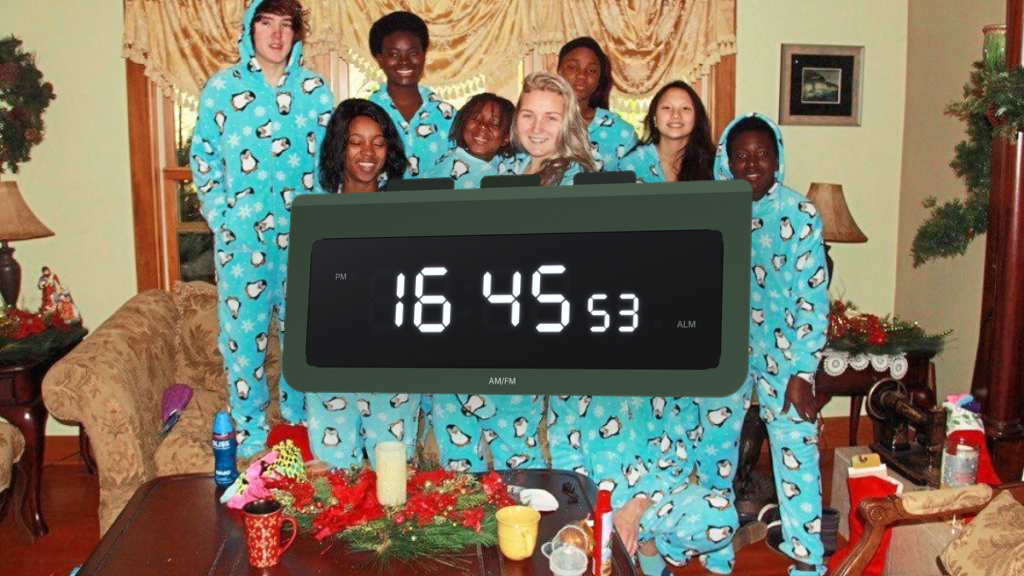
16:45:53
